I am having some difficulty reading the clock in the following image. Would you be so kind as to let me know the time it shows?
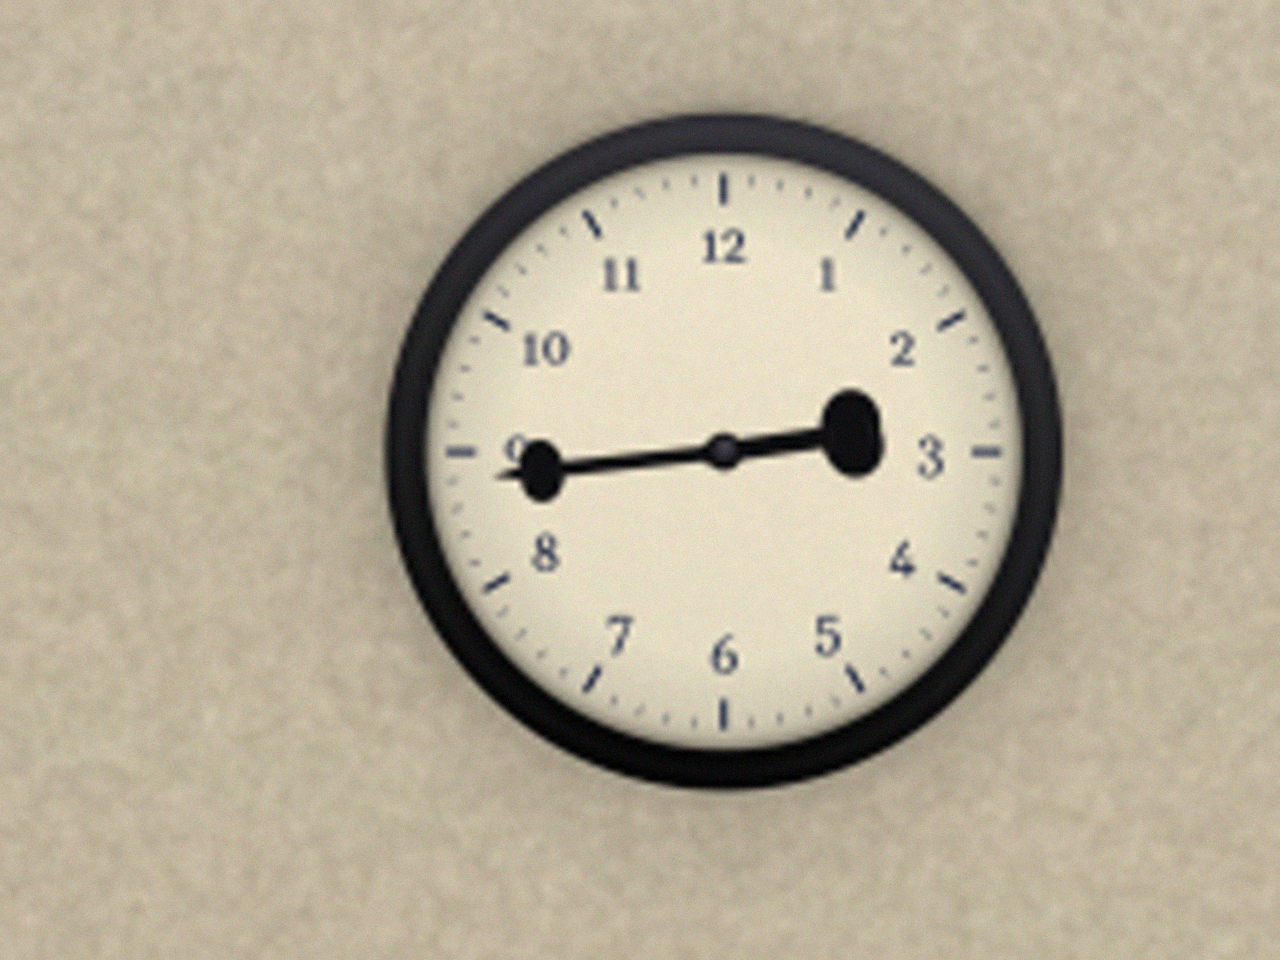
2:44
